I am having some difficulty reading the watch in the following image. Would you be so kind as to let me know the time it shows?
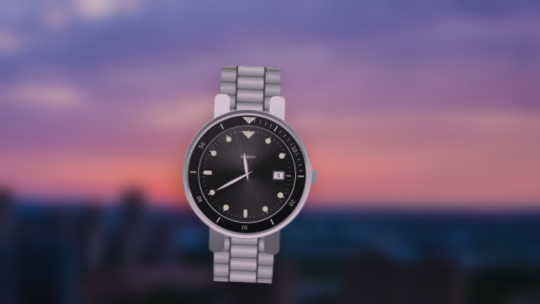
11:40
